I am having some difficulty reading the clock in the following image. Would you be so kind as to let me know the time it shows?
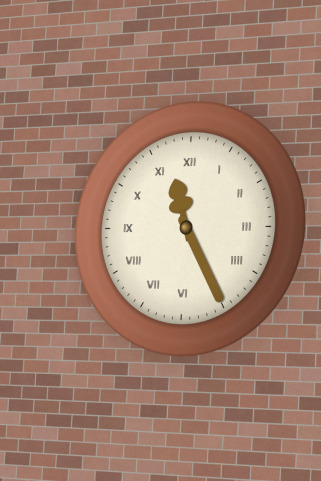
11:25
